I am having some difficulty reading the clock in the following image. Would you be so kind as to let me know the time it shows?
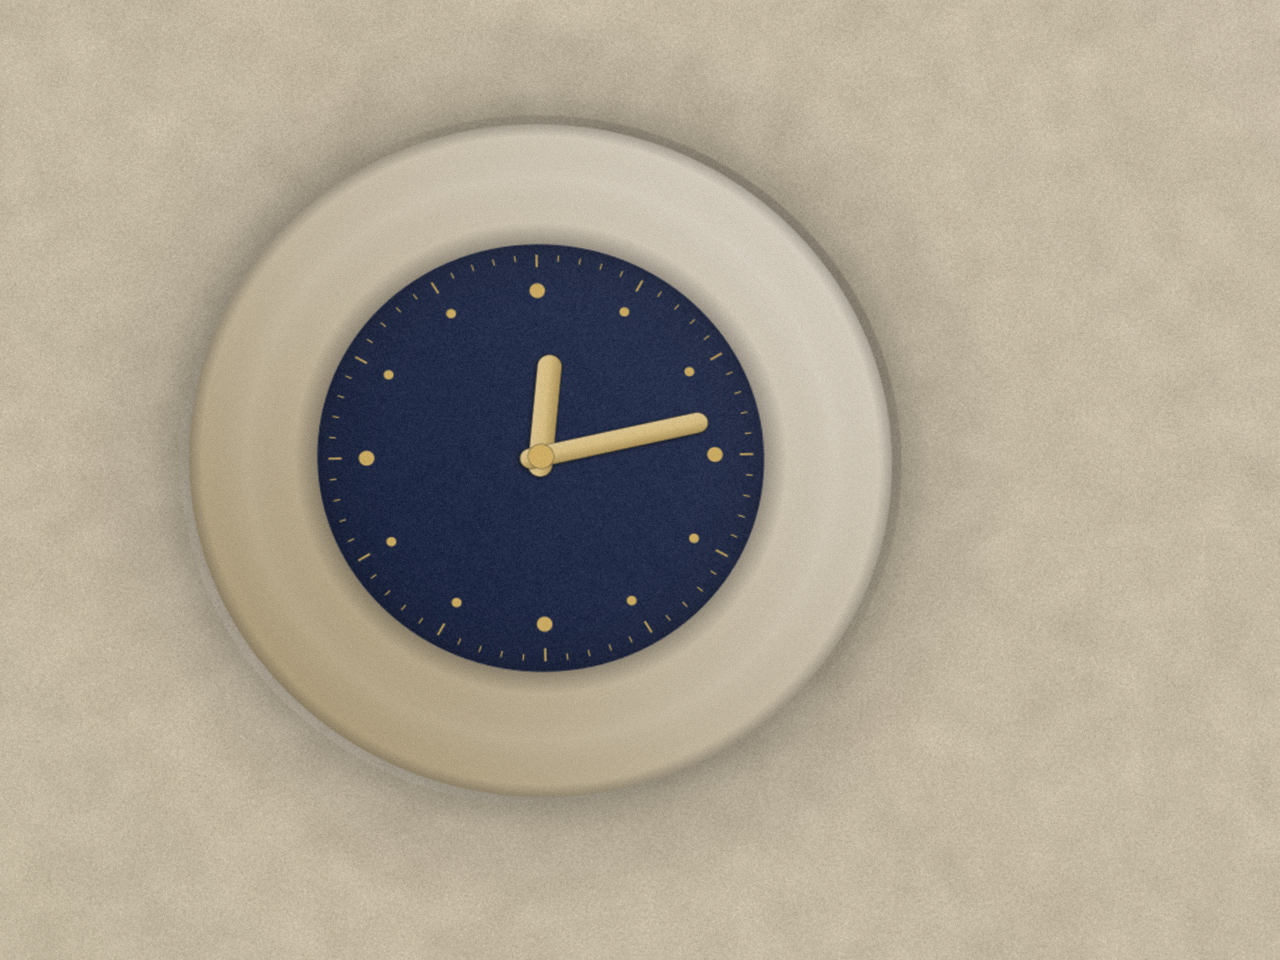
12:13
